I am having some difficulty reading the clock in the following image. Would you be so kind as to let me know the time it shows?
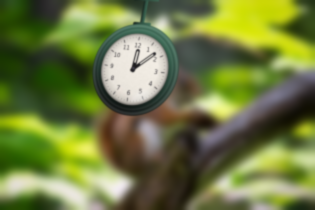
12:08
